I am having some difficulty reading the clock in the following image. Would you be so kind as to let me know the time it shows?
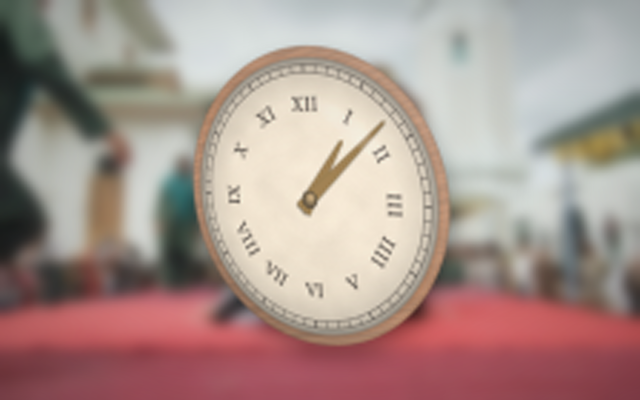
1:08
